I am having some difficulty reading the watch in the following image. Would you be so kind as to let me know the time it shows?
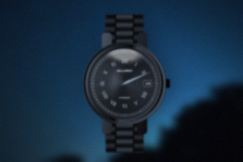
2:11
